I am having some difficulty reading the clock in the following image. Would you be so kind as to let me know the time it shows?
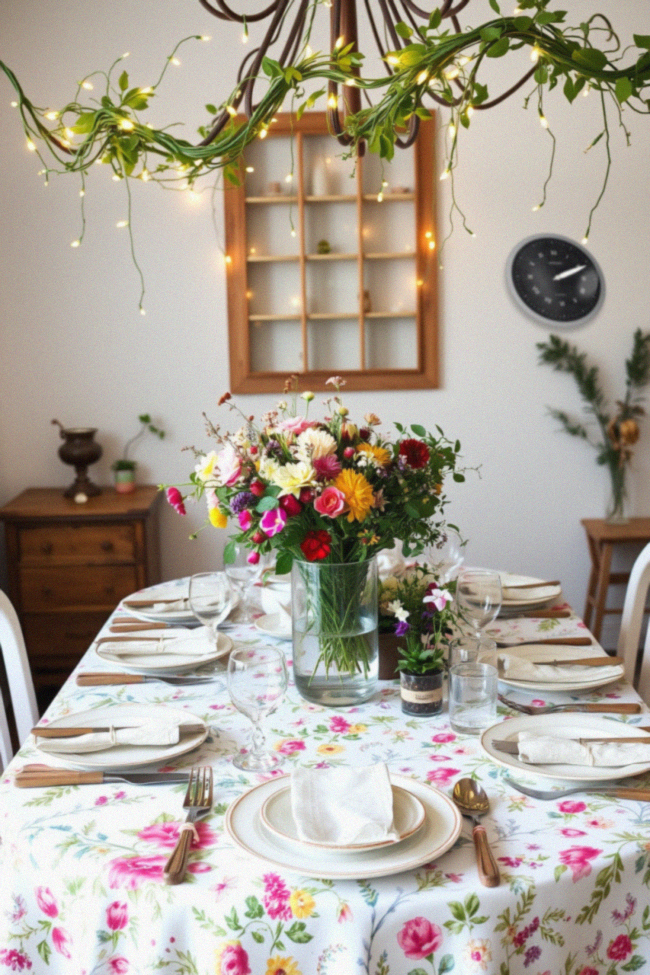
2:11
